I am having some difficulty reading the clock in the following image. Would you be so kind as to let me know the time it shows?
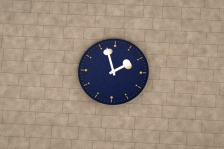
1:57
